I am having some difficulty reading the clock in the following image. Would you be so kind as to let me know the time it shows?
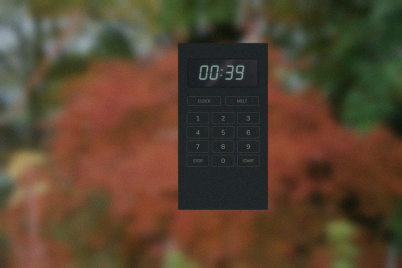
0:39
